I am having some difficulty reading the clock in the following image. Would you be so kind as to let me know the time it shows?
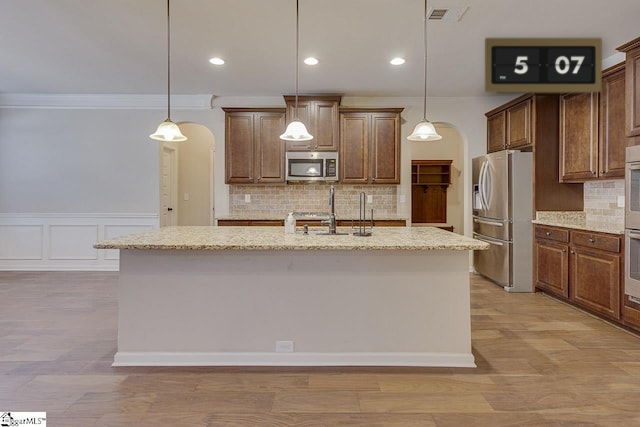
5:07
